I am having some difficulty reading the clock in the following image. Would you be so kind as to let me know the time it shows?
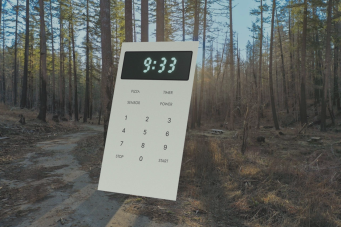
9:33
